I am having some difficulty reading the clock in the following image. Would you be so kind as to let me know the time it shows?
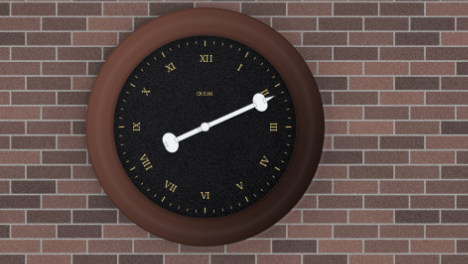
8:11
